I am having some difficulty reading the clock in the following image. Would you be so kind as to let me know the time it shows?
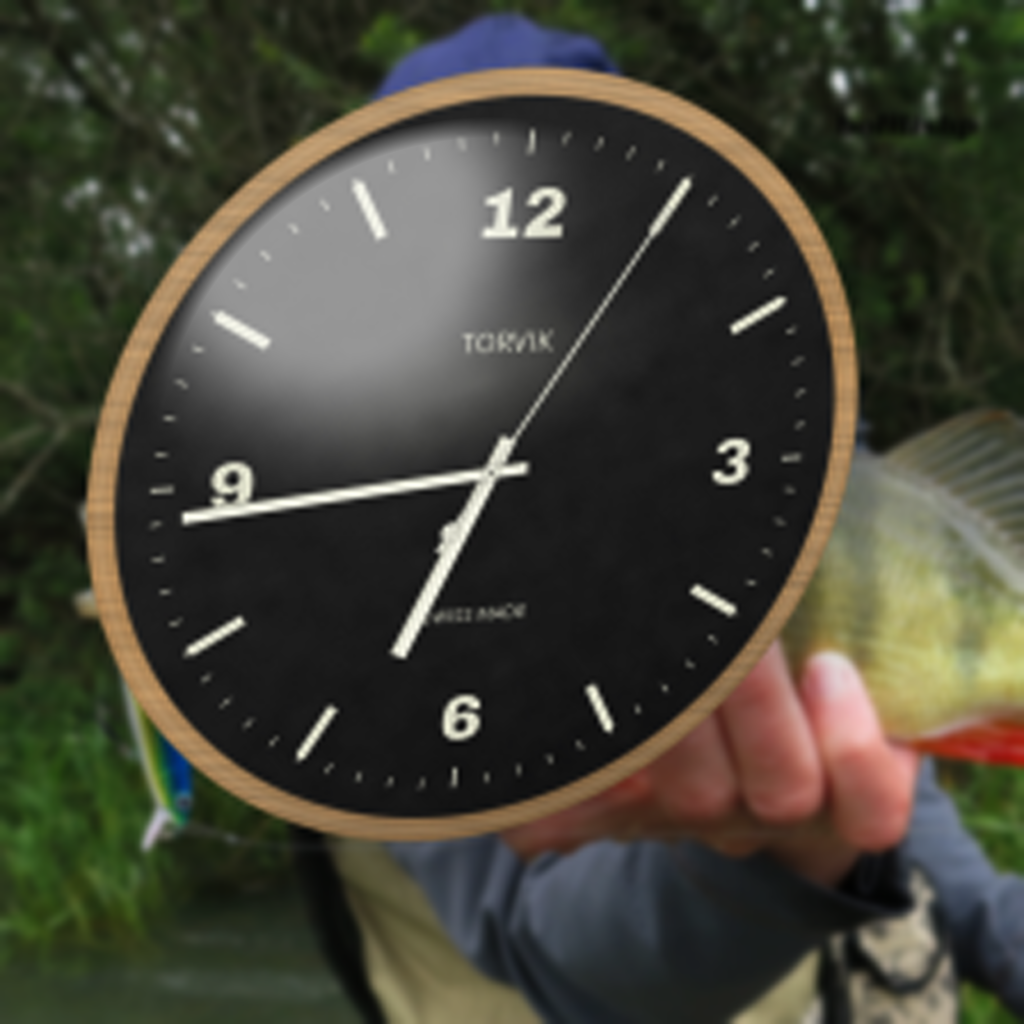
6:44:05
